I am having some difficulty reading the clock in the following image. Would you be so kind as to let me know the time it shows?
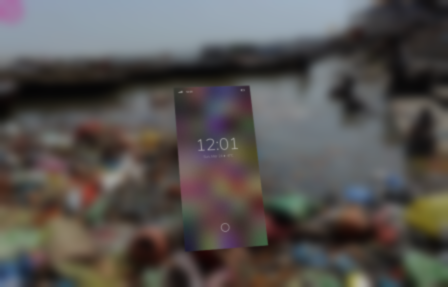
12:01
